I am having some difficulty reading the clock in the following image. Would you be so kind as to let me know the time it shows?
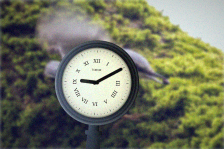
9:10
